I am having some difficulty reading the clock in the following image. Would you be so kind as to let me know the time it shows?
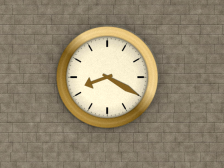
8:20
